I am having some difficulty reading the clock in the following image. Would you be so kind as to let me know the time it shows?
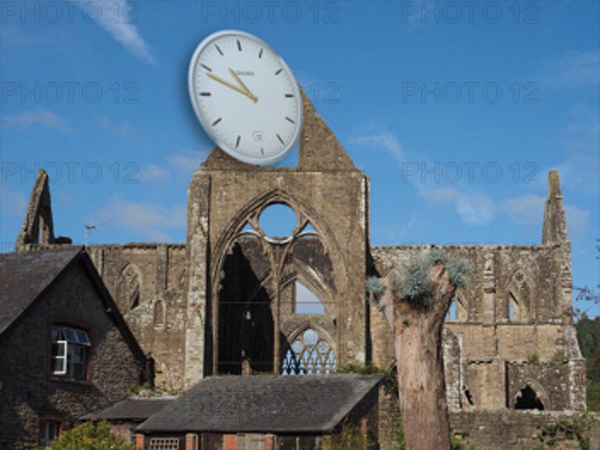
10:49
